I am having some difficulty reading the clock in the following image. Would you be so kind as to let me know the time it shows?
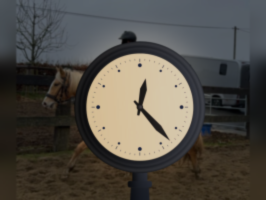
12:23
